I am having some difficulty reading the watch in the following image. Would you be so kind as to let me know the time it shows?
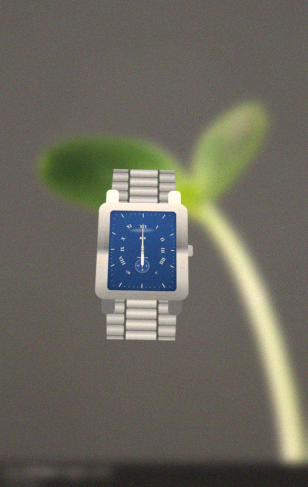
6:00
